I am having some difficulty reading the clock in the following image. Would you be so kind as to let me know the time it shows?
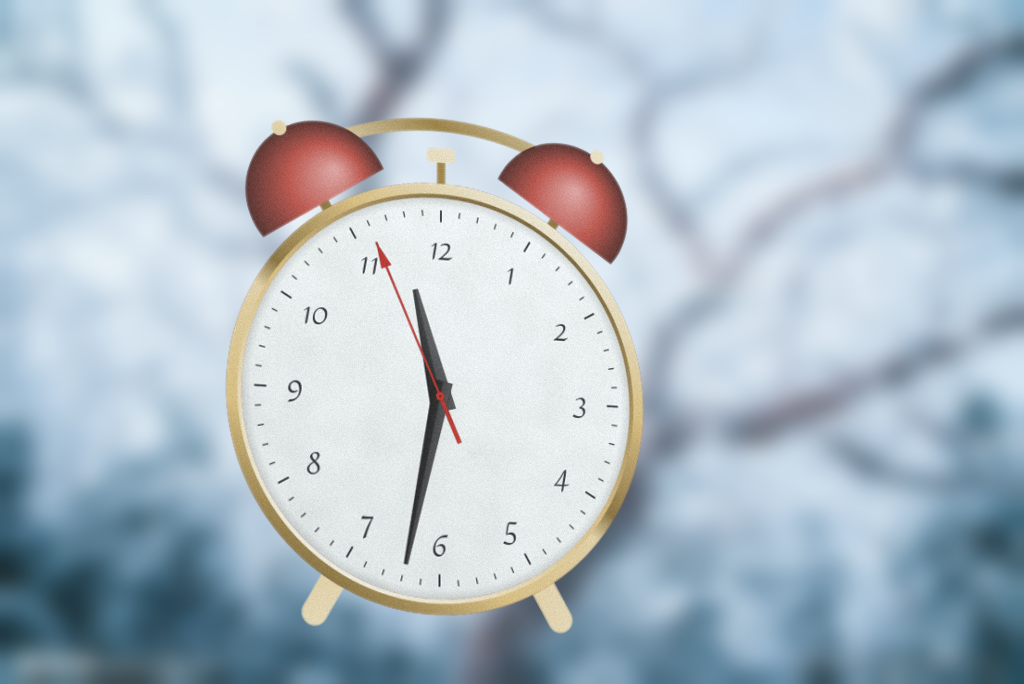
11:31:56
